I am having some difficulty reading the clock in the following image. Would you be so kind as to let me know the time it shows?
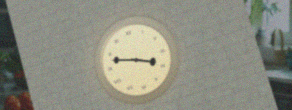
3:48
